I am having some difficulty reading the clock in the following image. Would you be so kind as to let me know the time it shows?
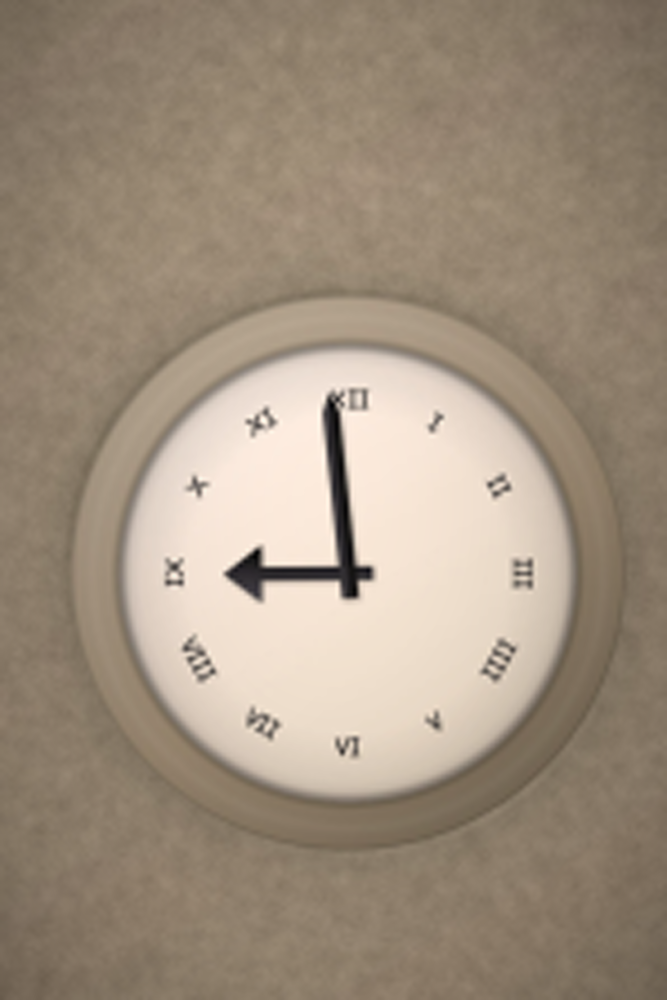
8:59
